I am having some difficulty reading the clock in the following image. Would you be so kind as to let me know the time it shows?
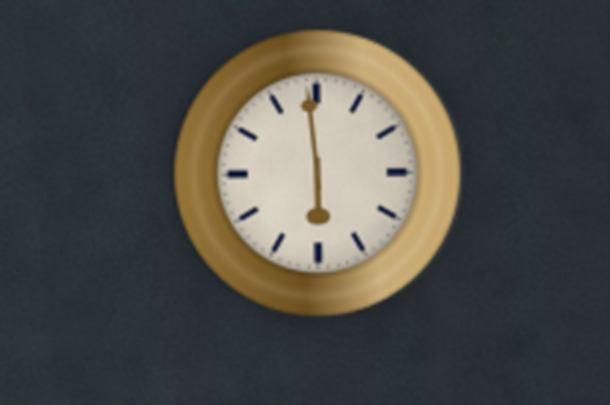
5:59
